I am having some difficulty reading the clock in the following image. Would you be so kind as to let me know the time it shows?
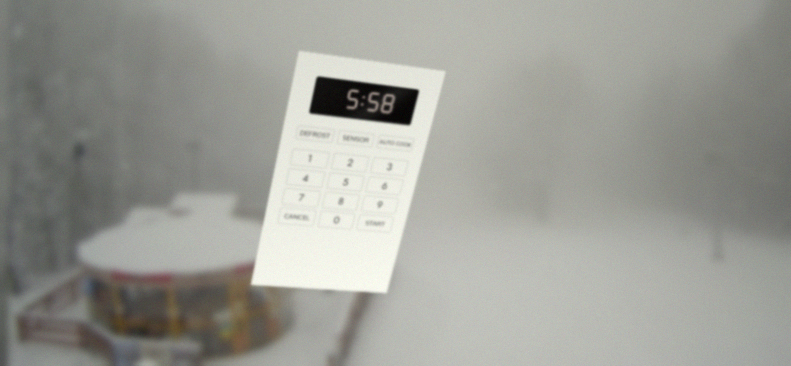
5:58
